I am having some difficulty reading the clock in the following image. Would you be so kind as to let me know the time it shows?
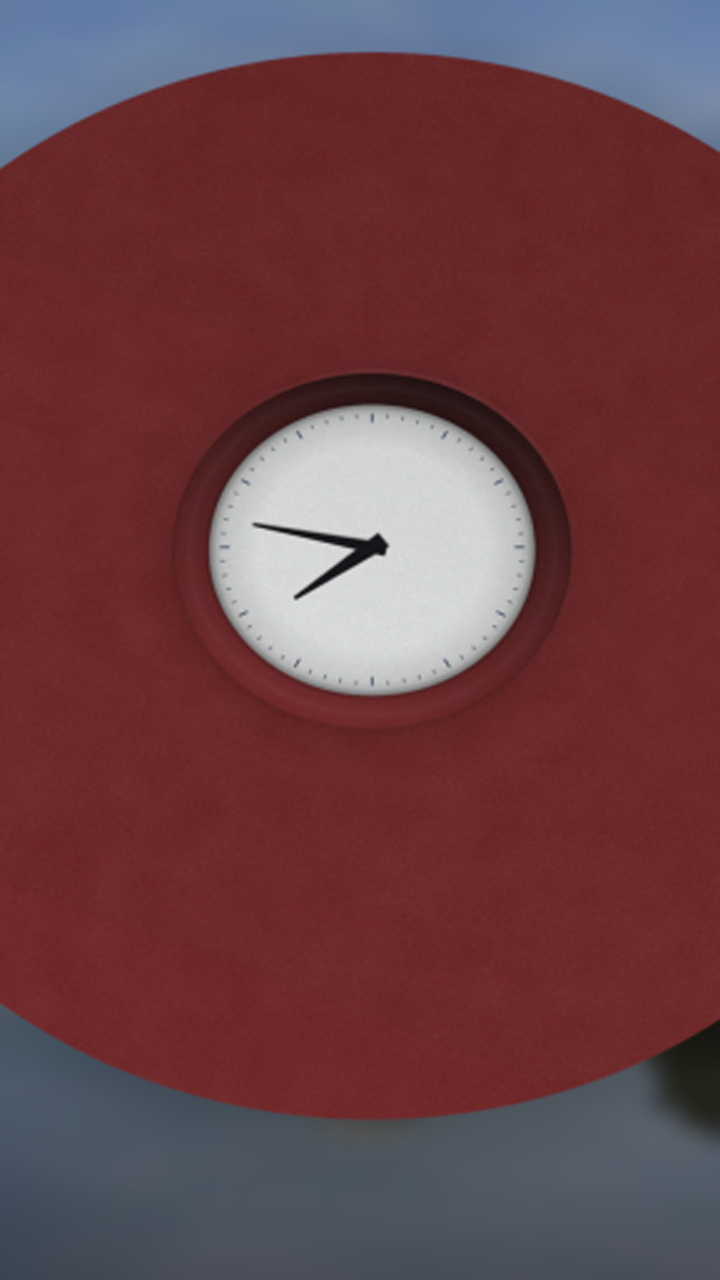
7:47
